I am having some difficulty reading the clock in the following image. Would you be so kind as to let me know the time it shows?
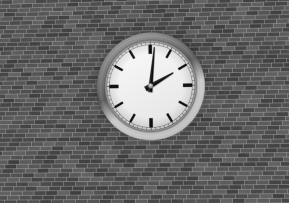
2:01
